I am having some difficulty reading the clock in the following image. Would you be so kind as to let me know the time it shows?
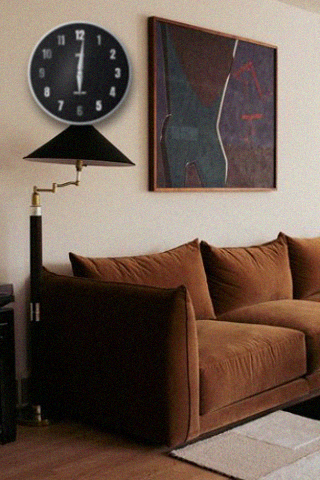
6:01
